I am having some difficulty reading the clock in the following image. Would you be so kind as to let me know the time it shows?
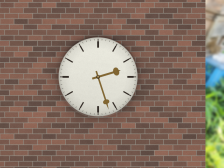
2:27
